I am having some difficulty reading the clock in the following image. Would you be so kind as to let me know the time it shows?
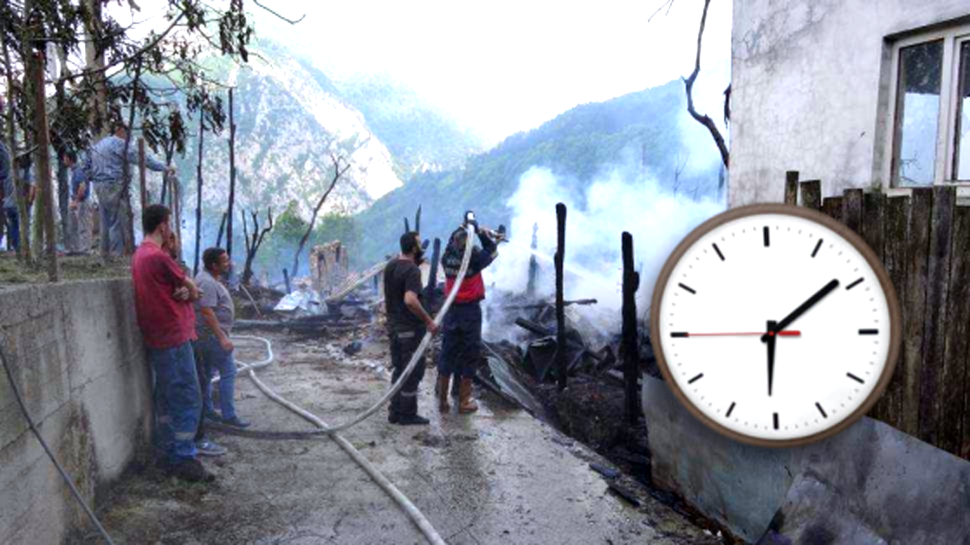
6:08:45
